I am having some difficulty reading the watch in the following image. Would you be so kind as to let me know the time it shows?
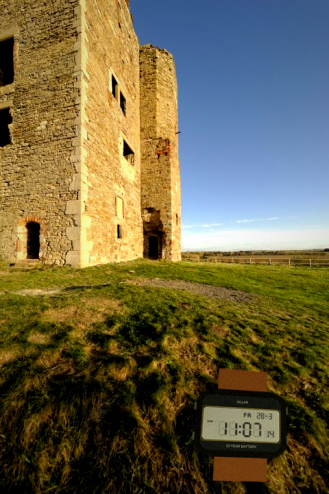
11:07:14
